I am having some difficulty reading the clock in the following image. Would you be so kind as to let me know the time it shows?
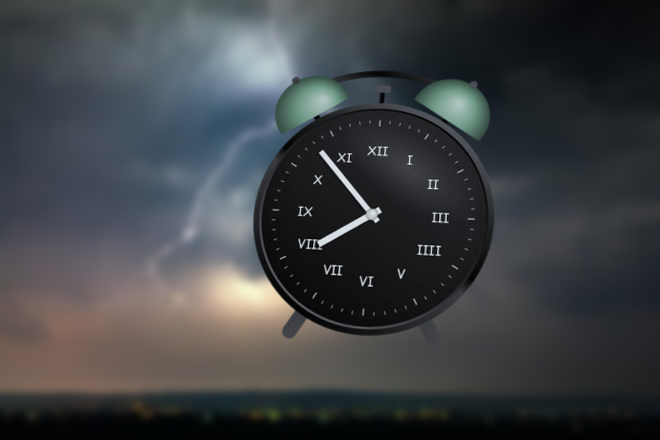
7:53
